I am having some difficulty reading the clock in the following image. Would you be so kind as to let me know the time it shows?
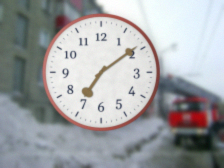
7:09
